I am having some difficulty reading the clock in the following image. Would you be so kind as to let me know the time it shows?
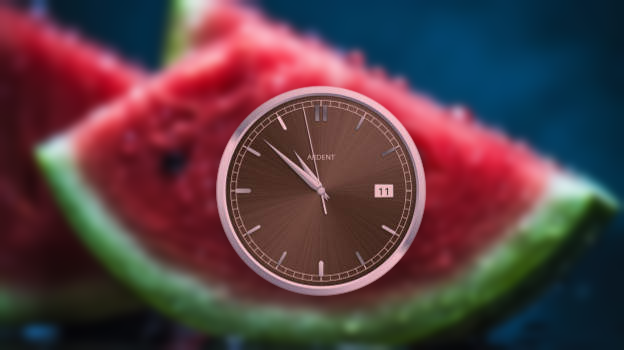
10:51:58
